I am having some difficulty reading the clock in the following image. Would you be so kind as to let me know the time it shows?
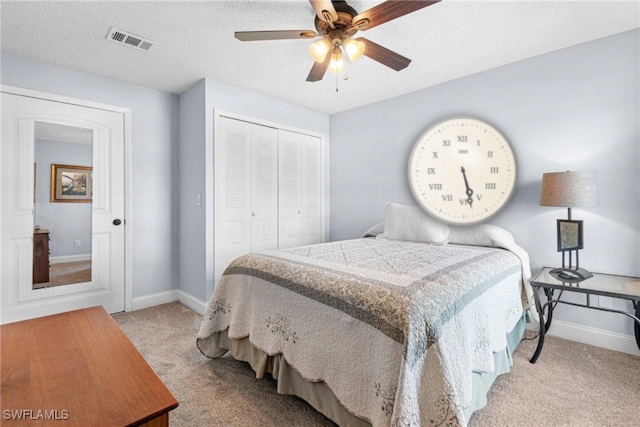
5:28
